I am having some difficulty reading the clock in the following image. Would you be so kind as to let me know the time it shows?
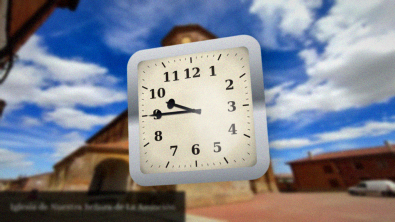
9:45
